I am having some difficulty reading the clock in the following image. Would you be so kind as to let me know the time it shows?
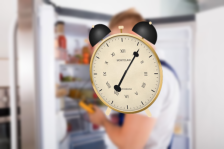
7:06
